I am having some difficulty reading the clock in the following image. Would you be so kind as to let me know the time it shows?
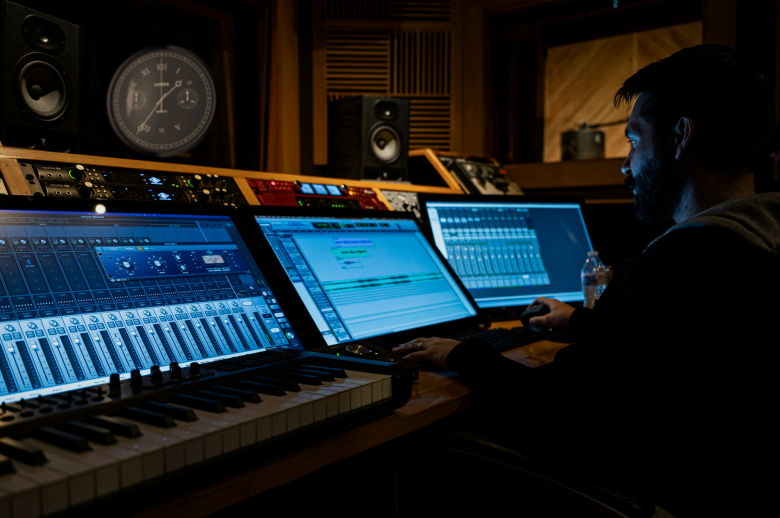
1:36
